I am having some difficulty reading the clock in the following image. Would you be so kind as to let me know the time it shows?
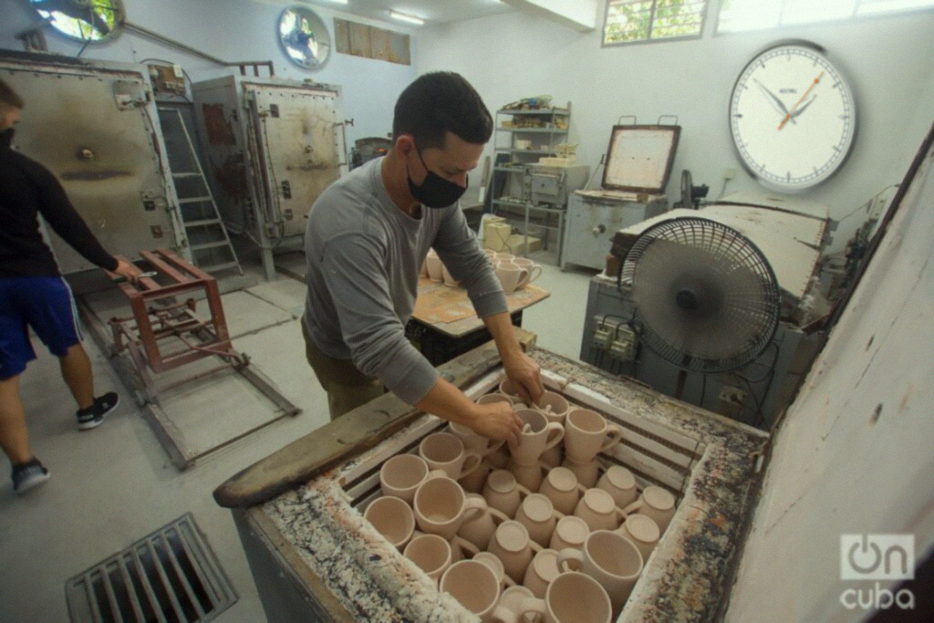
1:52:07
